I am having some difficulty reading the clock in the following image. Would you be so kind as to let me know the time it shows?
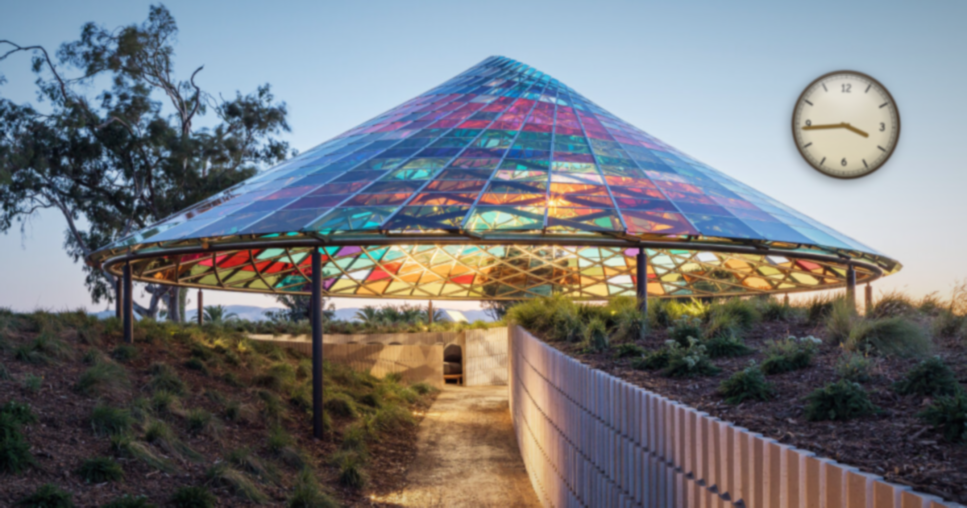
3:44
